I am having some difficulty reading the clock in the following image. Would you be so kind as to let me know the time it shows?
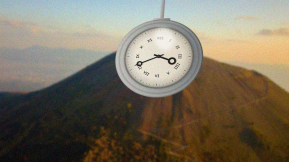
3:41
